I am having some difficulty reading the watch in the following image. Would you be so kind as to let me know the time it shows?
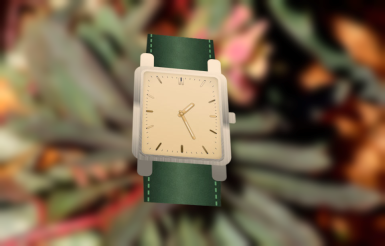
1:26
